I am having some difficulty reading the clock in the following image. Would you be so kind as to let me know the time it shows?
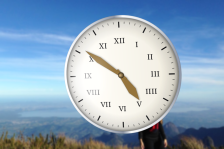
4:51
